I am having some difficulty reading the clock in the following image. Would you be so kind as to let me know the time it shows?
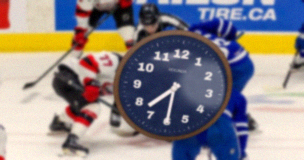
7:30
